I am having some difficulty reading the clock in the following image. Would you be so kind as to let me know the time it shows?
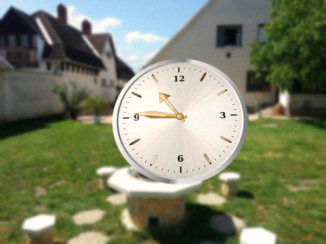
10:46
